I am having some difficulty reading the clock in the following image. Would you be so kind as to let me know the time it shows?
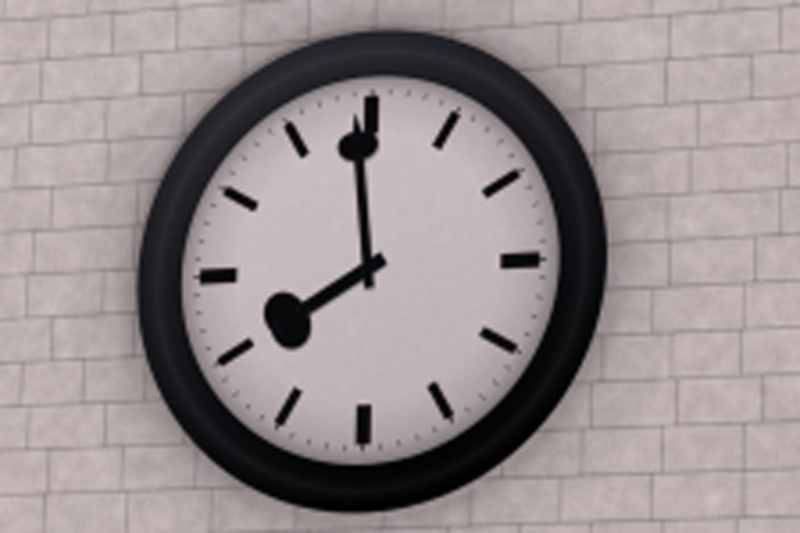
7:59
